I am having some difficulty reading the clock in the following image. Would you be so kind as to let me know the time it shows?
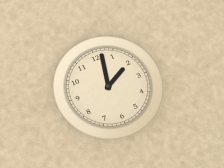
2:02
